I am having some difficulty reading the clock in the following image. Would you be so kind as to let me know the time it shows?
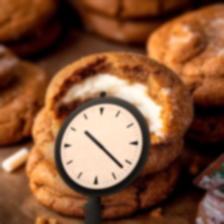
10:22
